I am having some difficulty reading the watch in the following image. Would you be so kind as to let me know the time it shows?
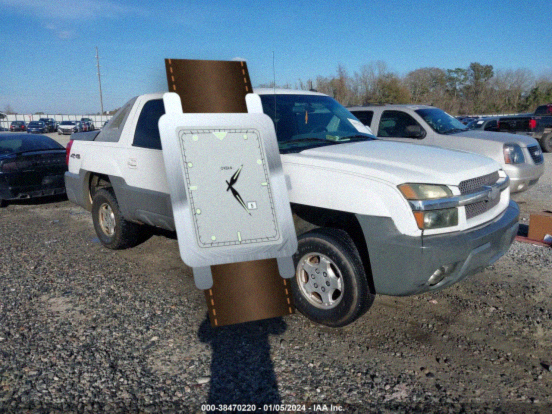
1:25
